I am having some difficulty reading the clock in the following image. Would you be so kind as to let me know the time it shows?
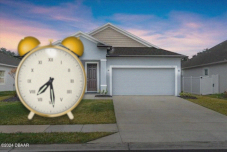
7:29
